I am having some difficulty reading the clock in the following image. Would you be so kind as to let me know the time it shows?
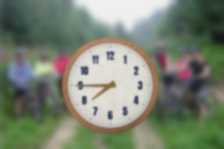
7:45
